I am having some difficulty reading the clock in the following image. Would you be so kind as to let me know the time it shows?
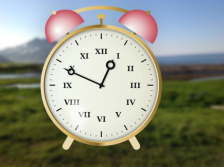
12:49
